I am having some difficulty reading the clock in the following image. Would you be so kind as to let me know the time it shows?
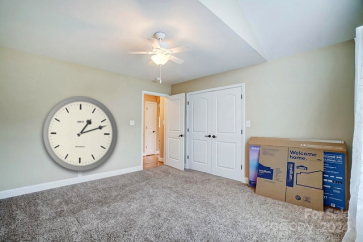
1:12
